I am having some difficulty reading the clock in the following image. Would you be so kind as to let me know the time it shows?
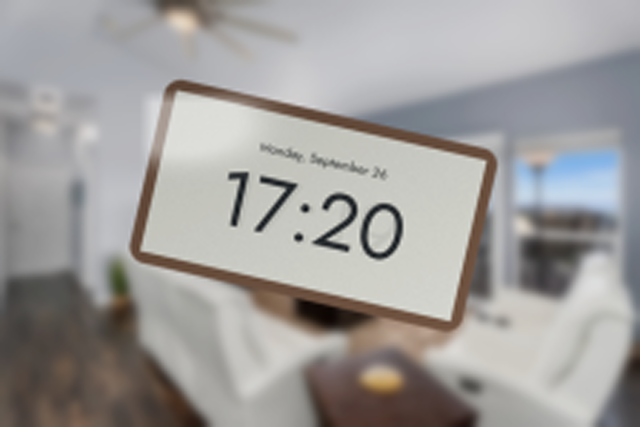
17:20
